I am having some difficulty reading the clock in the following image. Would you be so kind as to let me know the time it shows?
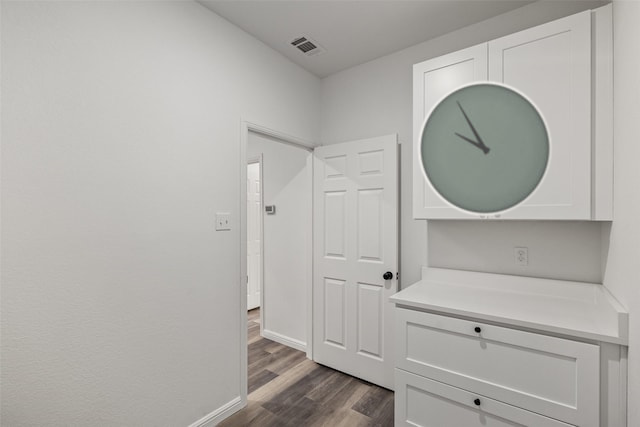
9:55
